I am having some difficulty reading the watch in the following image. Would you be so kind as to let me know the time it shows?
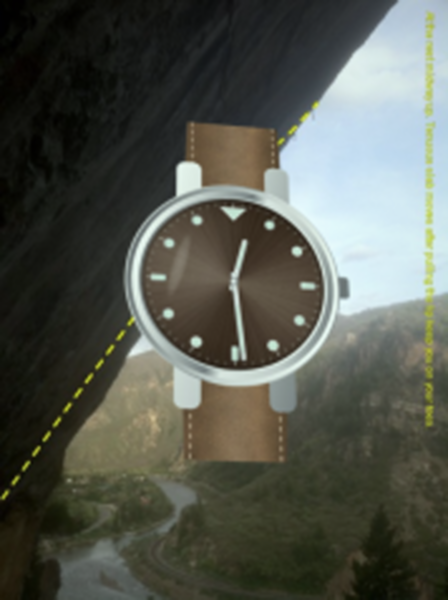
12:29
